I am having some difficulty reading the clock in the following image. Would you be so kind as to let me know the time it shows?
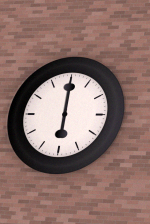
6:00
